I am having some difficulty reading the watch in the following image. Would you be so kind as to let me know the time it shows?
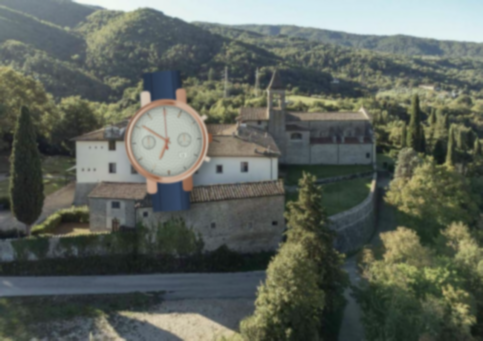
6:51
